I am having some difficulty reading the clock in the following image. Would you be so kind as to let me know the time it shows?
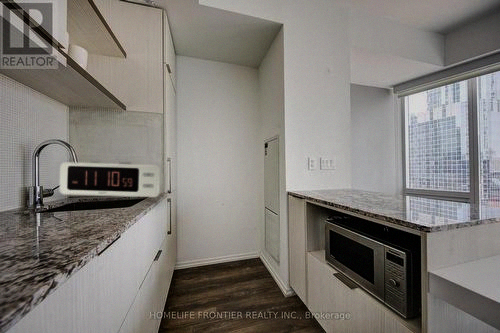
11:10
